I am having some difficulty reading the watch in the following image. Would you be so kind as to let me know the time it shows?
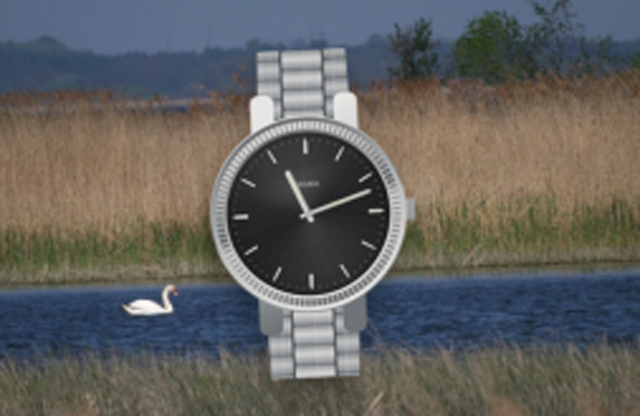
11:12
